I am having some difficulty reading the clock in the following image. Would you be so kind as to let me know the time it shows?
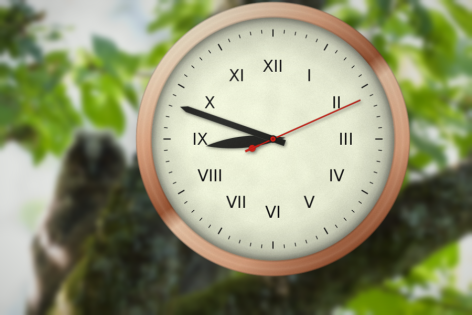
8:48:11
